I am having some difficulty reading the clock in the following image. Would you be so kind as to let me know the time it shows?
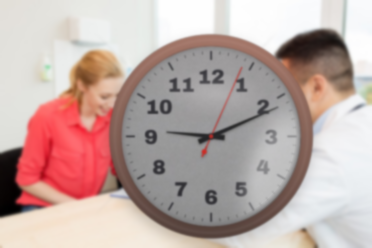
9:11:04
